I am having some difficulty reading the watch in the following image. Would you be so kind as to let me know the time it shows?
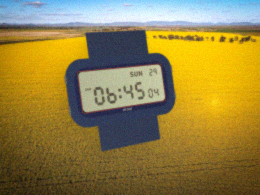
6:45
